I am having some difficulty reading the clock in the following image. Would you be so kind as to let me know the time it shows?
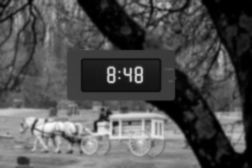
8:48
